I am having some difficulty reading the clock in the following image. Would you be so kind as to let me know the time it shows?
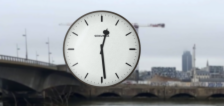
12:29
